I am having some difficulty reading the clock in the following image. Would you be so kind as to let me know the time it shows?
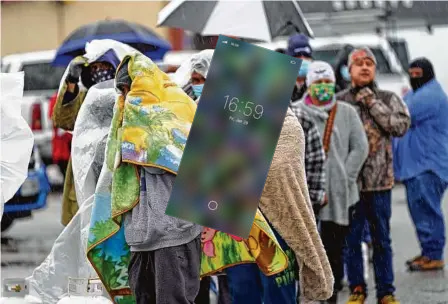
16:59
